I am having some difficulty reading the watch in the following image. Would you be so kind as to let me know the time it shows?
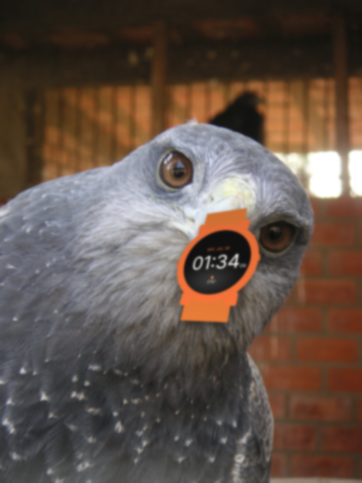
1:34
